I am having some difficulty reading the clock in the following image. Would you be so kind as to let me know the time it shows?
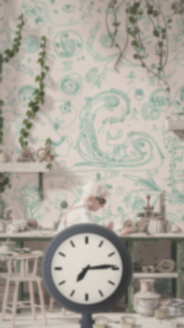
7:14
